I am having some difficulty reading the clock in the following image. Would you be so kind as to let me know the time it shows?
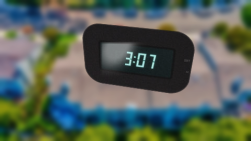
3:07
